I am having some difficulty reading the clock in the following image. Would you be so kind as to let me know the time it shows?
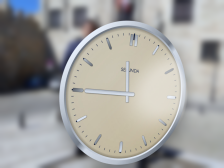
11:45
